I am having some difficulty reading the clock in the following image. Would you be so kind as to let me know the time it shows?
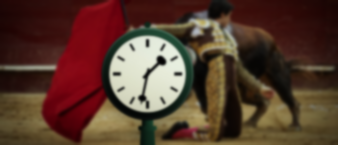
1:32
